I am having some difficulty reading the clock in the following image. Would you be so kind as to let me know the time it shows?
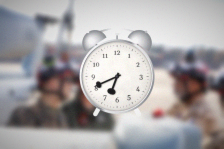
6:41
